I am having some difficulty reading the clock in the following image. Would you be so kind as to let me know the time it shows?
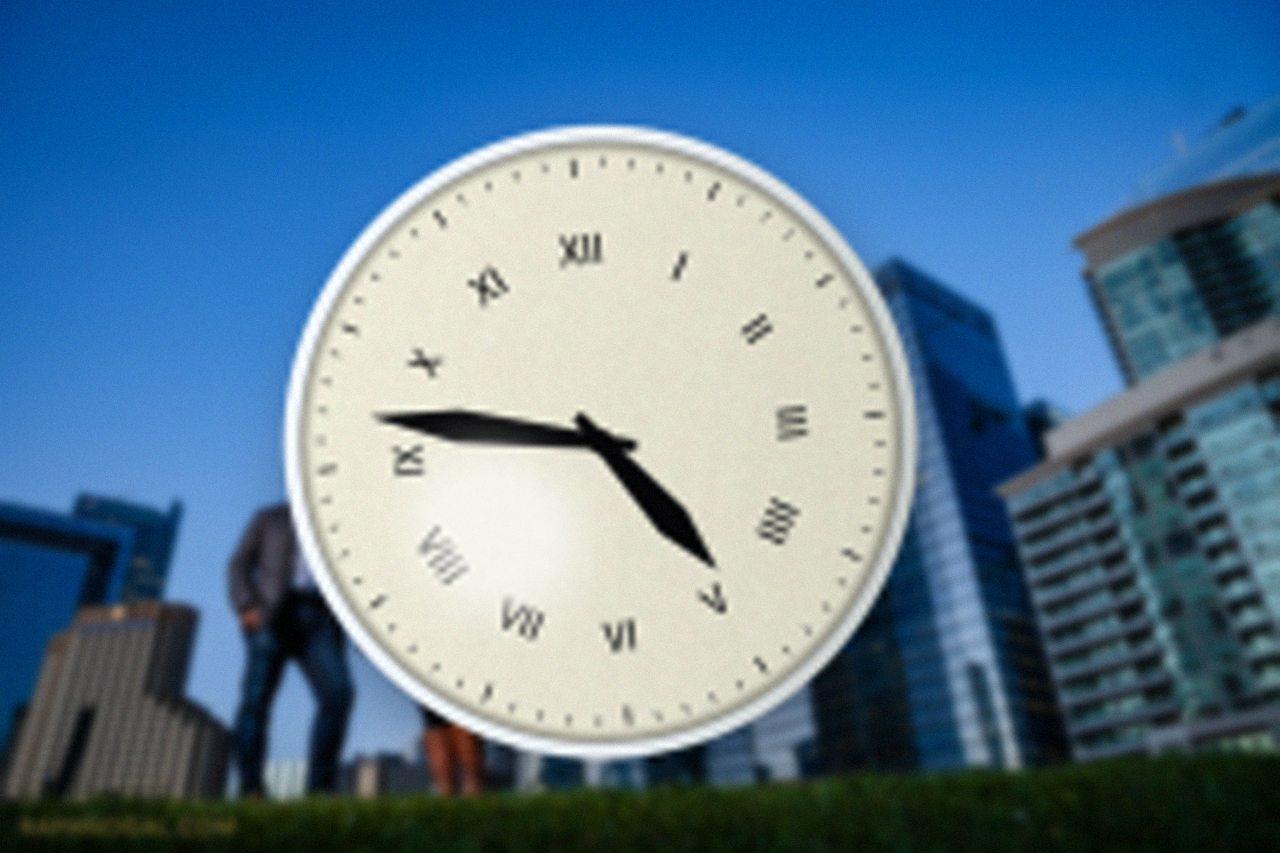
4:47
